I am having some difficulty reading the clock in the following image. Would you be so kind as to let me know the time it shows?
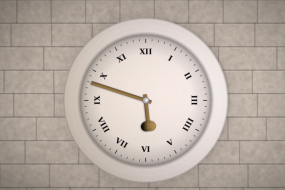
5:48
